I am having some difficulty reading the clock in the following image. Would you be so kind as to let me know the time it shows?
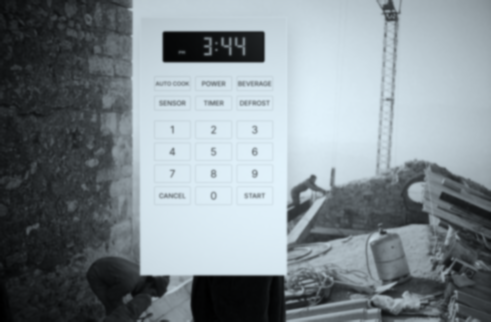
3:44
